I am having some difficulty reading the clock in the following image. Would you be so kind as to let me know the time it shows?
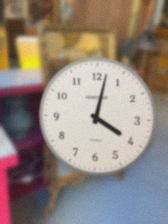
4:02
